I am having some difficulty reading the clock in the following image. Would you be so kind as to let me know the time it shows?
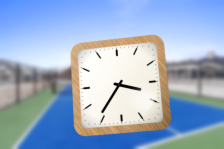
3:36
